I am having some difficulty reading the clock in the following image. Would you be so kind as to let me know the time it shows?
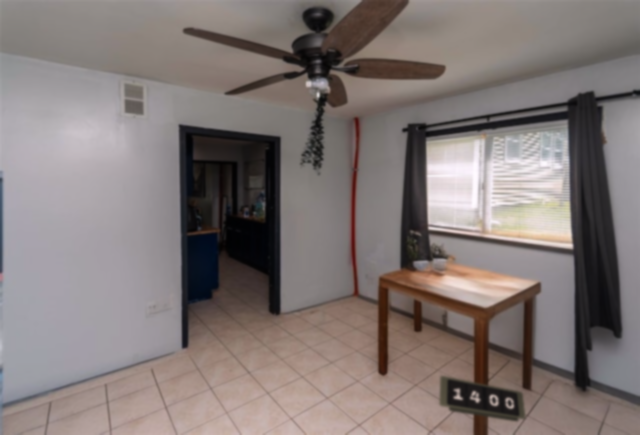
14:00
